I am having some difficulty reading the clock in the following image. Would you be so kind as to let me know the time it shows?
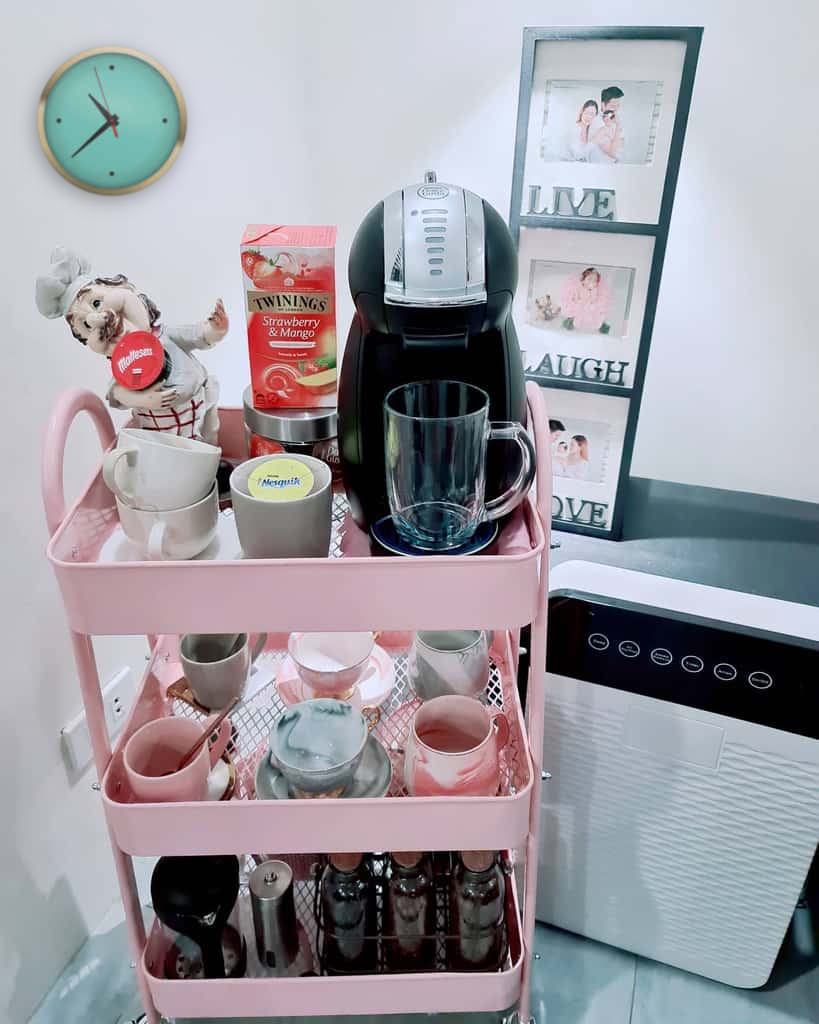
10:37:57
